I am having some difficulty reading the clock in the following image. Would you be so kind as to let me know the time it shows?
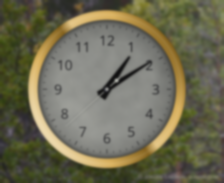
1:09:38
